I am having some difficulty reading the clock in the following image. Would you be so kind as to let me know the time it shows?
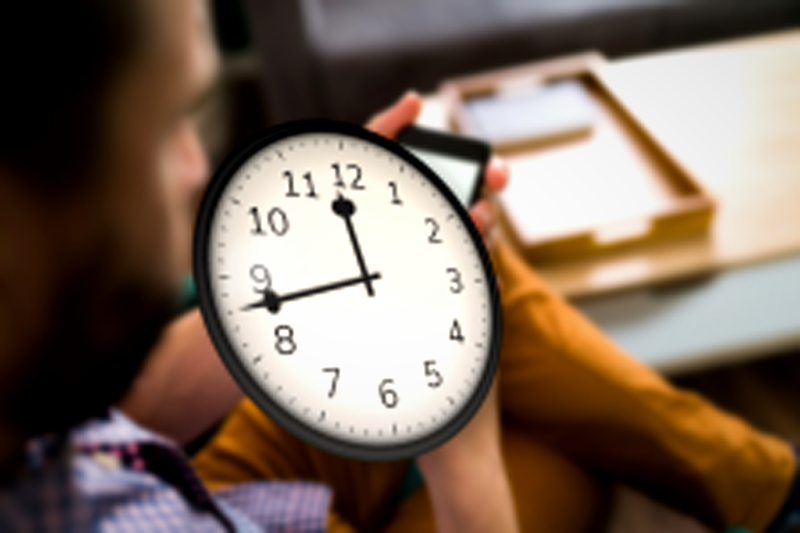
11:43
